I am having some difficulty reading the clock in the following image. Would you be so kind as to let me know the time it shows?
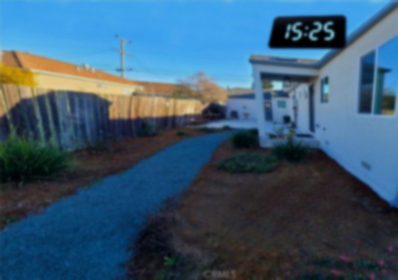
15:25
